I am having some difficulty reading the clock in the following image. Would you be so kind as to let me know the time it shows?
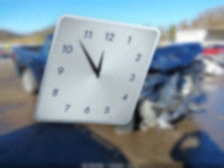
11:53
